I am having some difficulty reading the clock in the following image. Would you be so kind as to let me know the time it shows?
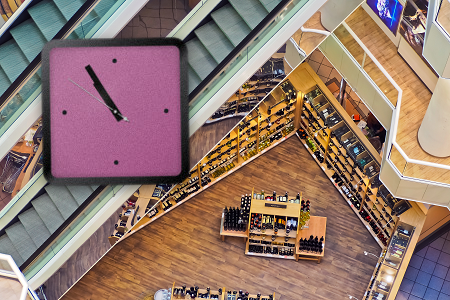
10:54:51
